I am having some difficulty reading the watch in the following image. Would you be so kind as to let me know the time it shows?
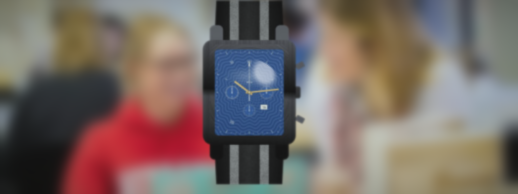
10:14
